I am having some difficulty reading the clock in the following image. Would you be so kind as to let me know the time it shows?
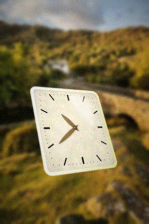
10:39
